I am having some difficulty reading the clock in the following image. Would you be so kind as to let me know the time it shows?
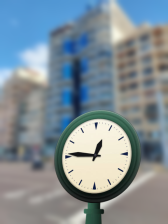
12:46
